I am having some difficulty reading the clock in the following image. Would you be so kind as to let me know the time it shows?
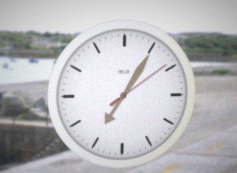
7:05:09
